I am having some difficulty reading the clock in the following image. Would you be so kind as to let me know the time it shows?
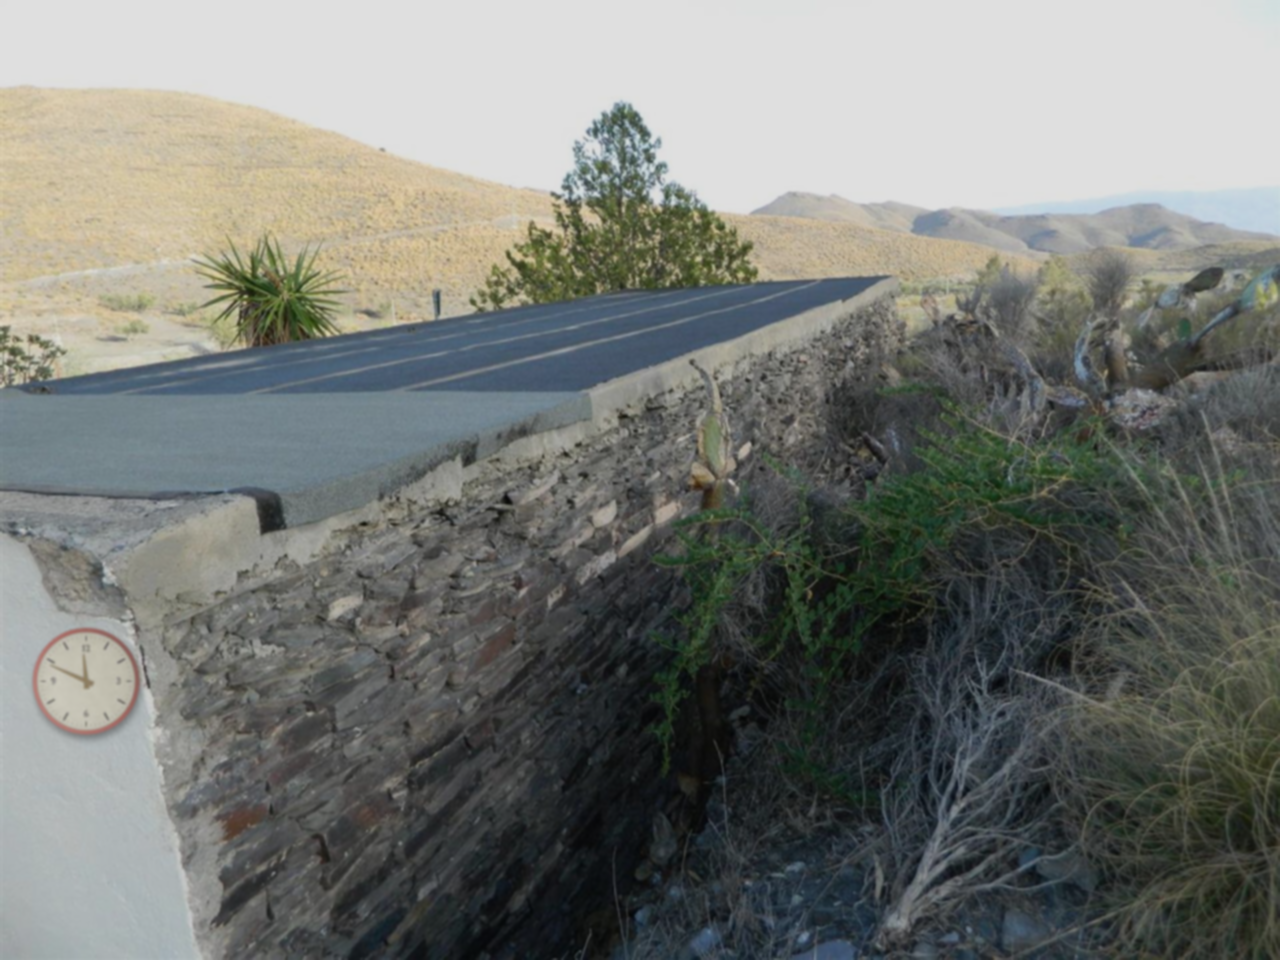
11:49
